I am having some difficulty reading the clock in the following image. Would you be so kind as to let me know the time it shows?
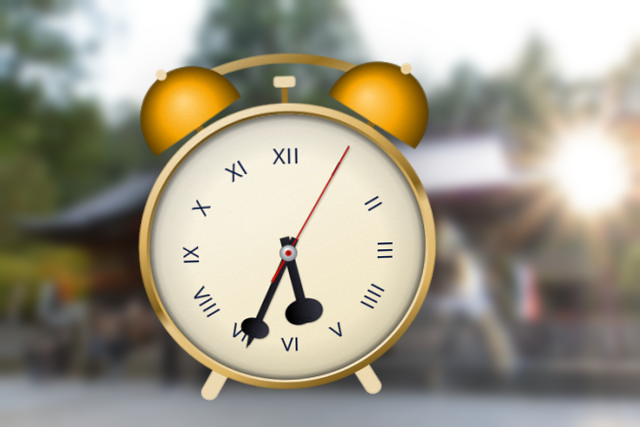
5:34:05
